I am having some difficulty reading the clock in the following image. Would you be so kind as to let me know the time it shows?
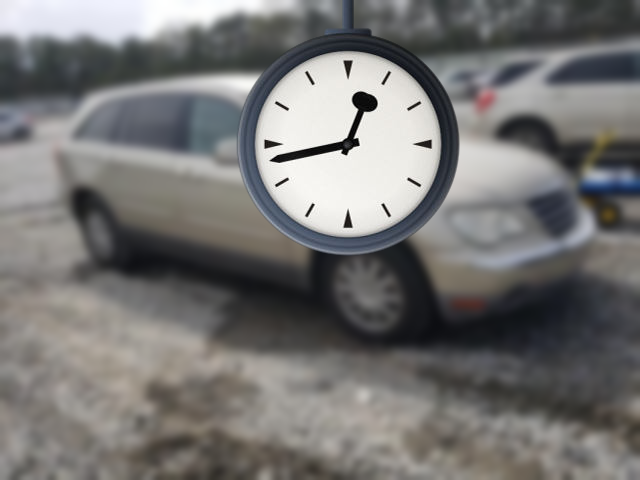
12:43
